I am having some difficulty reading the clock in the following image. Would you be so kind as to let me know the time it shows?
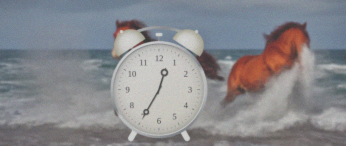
12:35
